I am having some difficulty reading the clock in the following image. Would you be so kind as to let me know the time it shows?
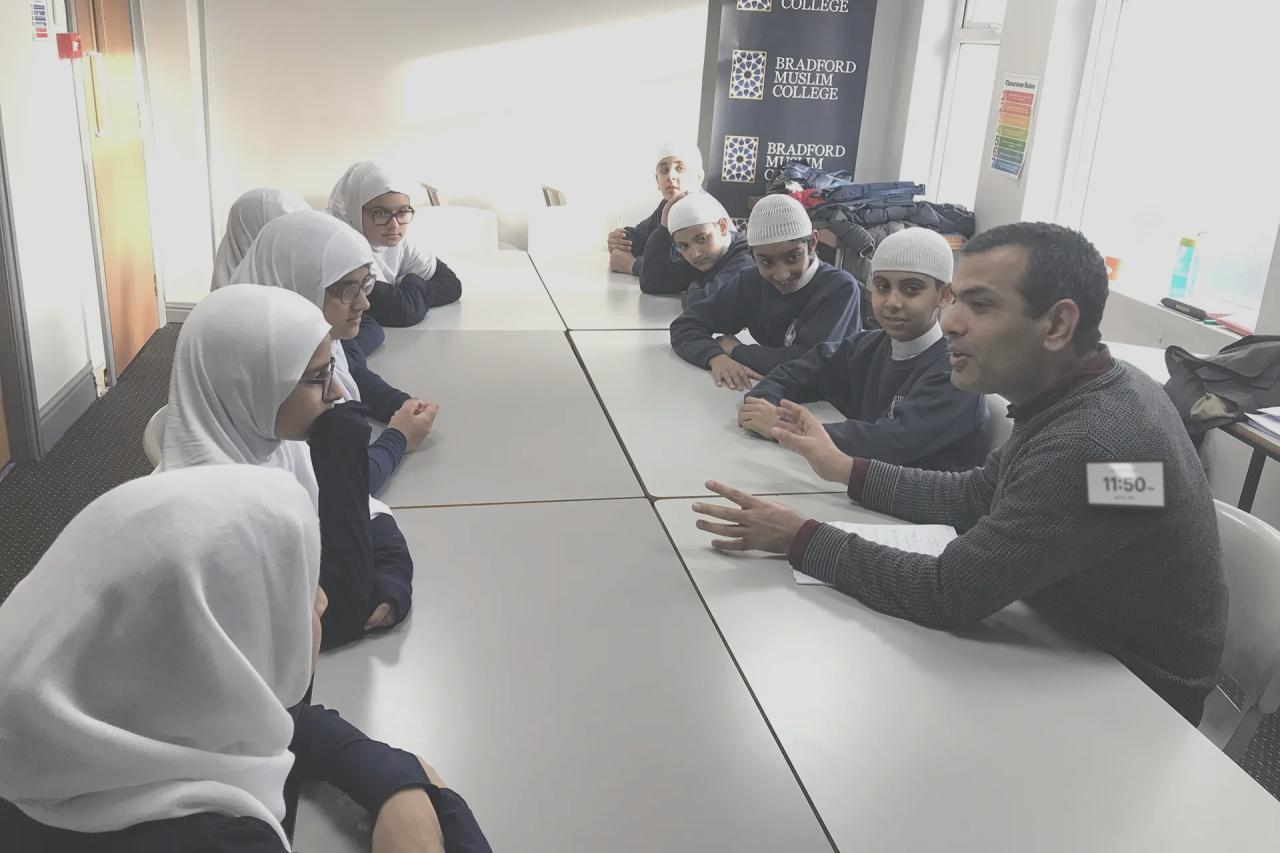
11:50
